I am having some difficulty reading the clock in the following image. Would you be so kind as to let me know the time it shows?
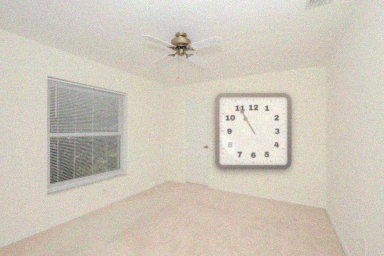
10:55
